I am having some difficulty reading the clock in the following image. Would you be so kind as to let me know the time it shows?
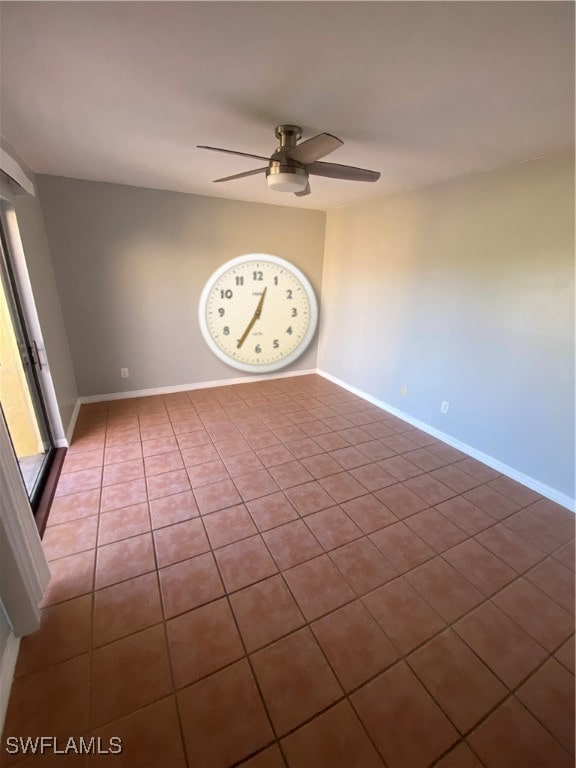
12:35
